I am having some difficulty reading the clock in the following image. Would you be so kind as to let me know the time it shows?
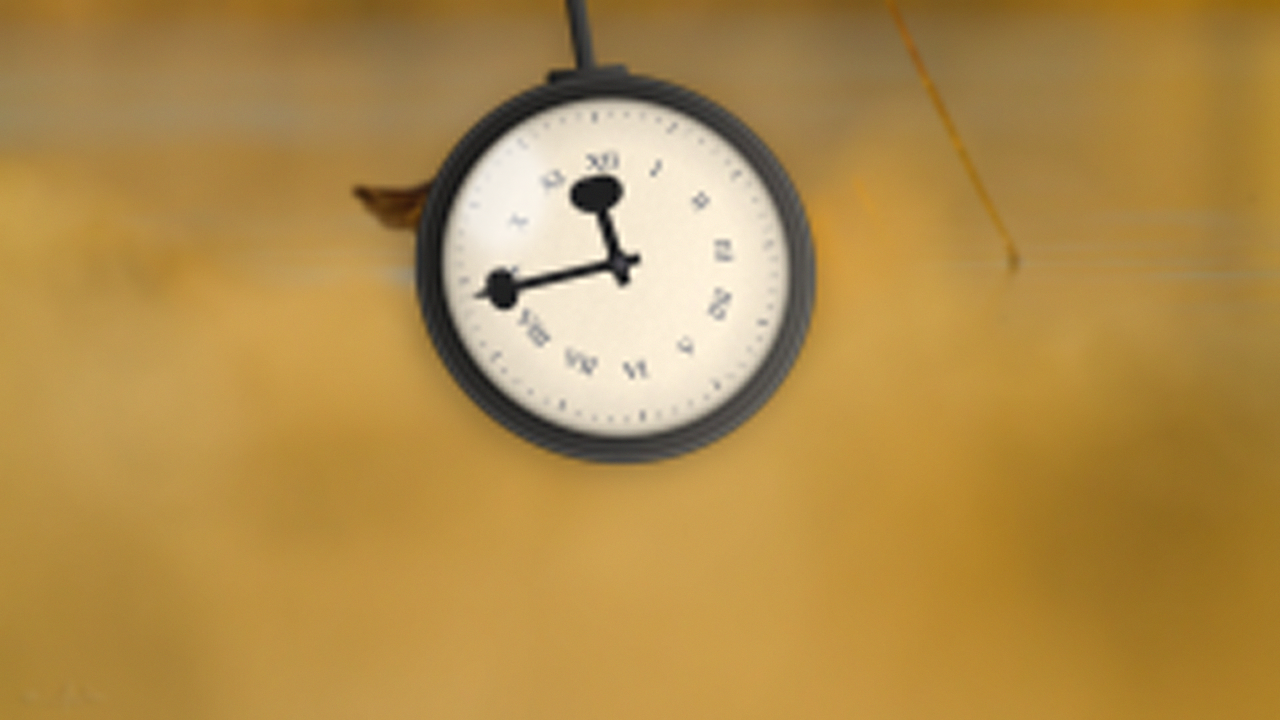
11:44
